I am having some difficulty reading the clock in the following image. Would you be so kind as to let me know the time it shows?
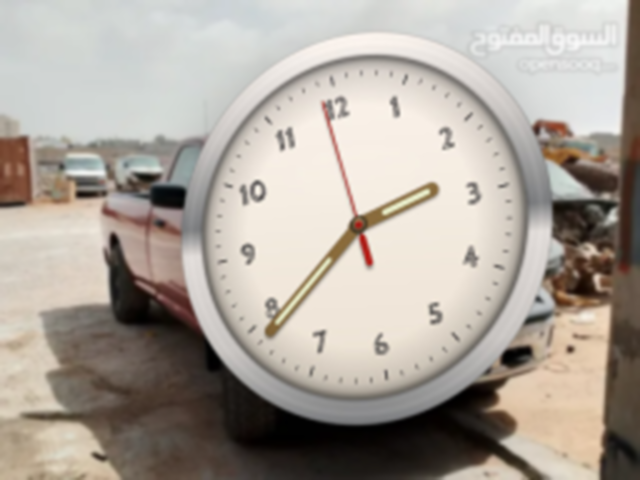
2:38:59
